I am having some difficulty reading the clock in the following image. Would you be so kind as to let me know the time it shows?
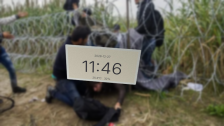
11:46
